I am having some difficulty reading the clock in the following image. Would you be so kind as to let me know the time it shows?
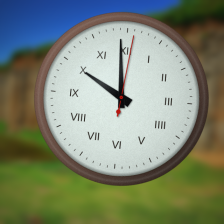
9:59:01
